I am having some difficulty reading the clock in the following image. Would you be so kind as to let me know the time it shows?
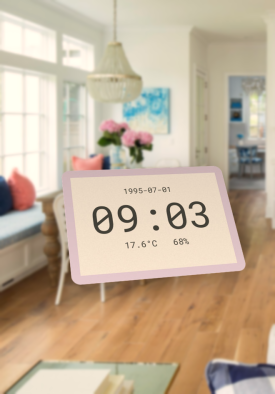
9:03
